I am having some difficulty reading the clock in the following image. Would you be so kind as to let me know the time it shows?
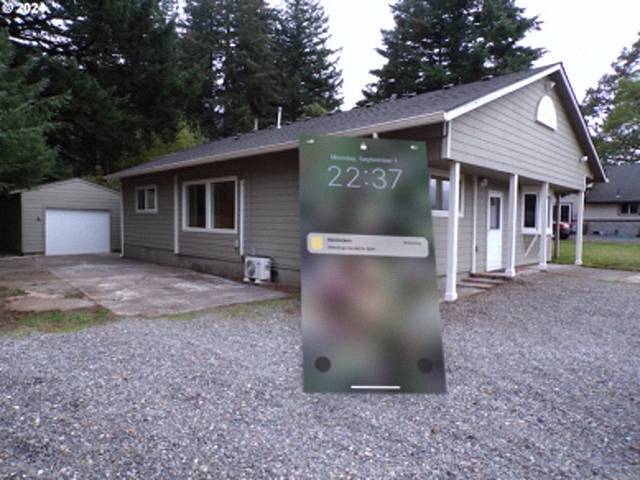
22:37
